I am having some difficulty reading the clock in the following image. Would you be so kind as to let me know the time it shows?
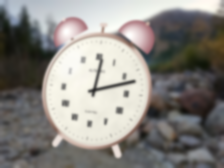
12:12
